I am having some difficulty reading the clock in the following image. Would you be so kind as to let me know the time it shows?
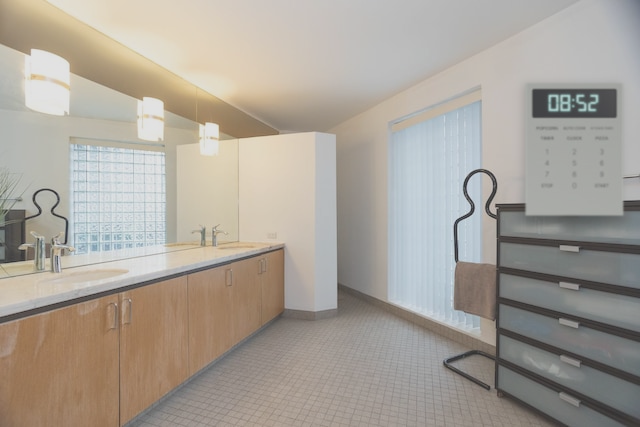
8:52
